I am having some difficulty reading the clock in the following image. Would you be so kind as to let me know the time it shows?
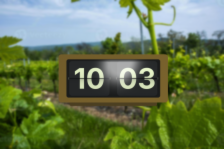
10:03
